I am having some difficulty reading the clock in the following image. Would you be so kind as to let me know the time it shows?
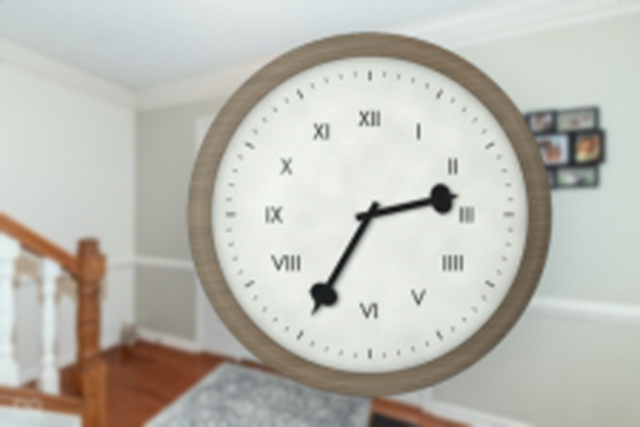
2:35
